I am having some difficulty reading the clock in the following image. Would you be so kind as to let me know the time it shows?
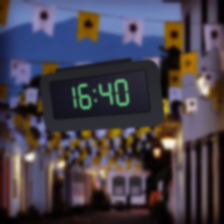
16:40
